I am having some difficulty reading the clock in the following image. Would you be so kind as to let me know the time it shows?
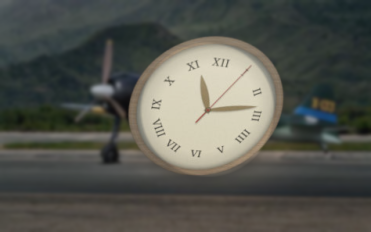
11:13:05
